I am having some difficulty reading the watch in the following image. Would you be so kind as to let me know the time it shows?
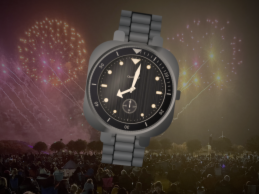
8:02
